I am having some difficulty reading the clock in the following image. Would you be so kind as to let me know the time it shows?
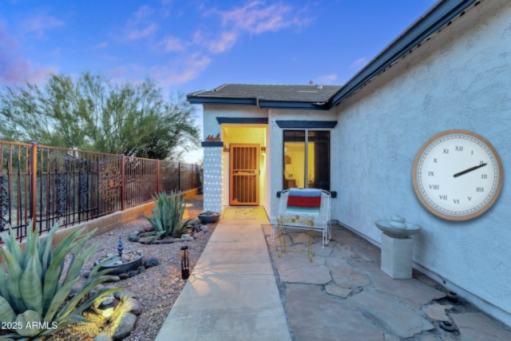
2:11
